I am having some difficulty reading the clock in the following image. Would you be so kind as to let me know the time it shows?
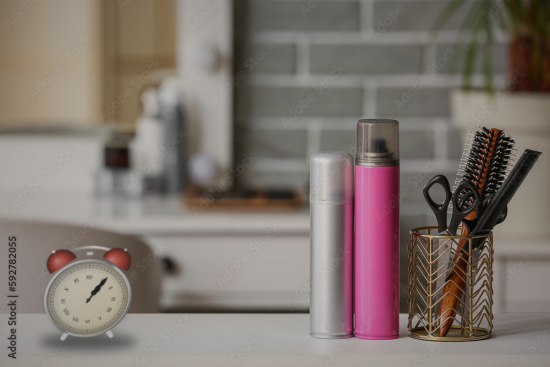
1:06
